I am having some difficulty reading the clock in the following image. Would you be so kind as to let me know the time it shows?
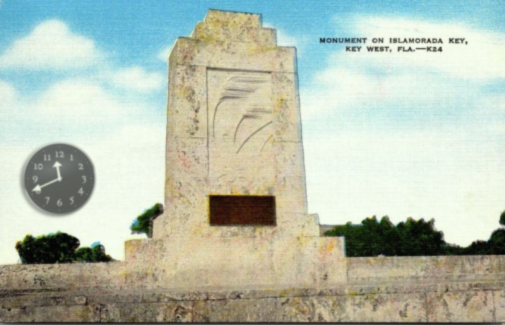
11:41
